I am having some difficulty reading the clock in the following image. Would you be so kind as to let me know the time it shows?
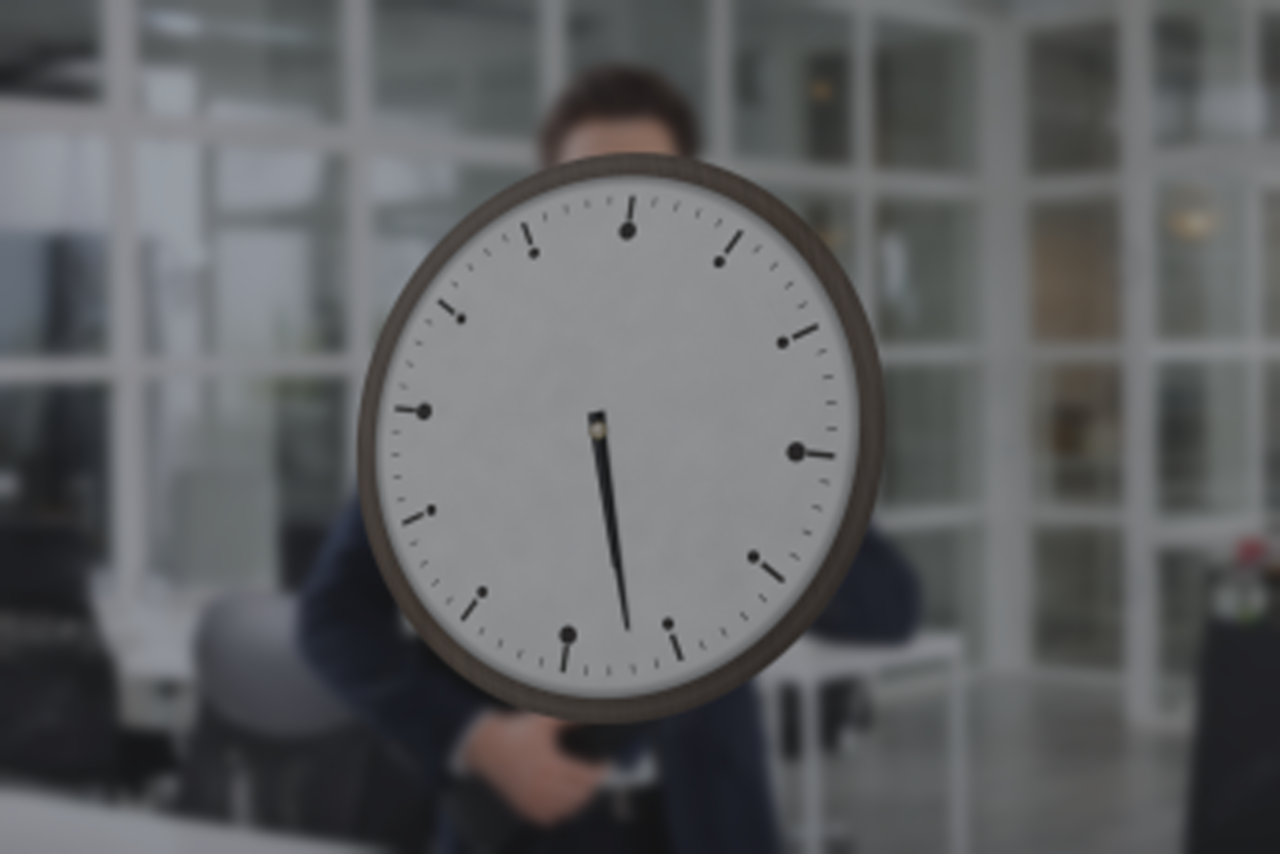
5:27
